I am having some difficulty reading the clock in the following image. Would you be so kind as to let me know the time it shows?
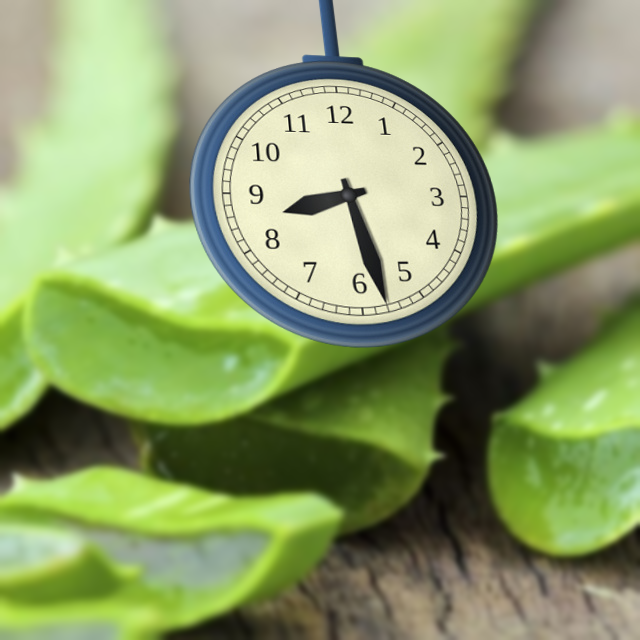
8:28
